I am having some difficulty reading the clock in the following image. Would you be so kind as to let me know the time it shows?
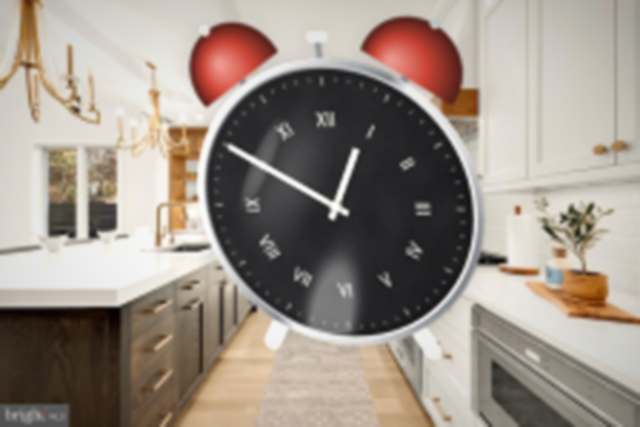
12:50
